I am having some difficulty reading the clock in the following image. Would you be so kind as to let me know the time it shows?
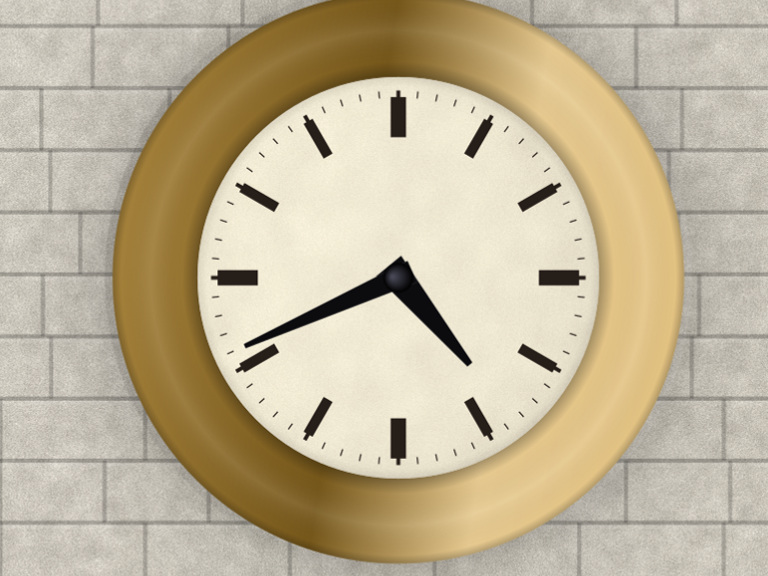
4:41
